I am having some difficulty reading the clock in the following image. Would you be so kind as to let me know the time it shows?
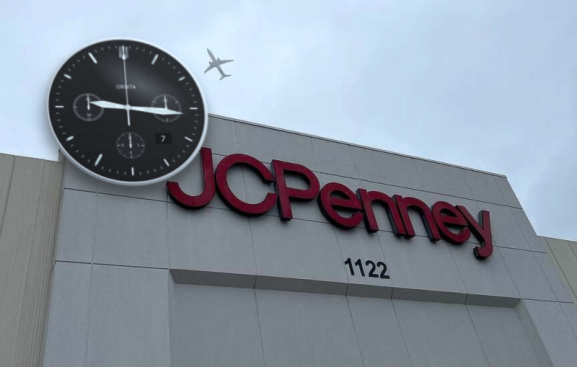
9:16
